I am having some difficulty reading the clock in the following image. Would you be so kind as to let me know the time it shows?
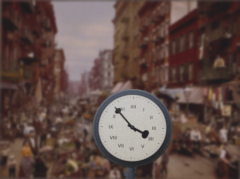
3:53
